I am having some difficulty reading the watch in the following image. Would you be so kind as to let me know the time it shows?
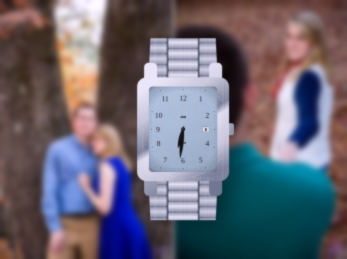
6:31
